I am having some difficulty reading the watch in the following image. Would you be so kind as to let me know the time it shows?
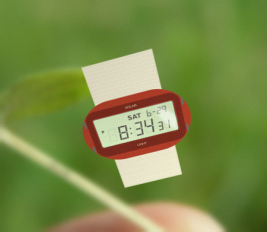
8:34:31
